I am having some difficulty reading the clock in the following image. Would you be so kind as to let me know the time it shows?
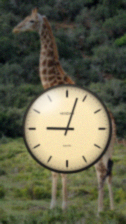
9:03
